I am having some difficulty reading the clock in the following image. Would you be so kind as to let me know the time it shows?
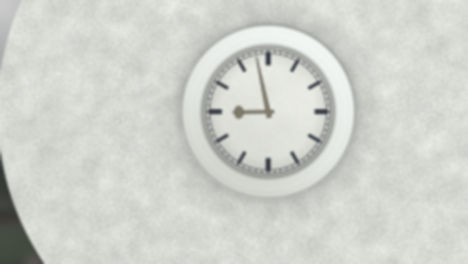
8:58
